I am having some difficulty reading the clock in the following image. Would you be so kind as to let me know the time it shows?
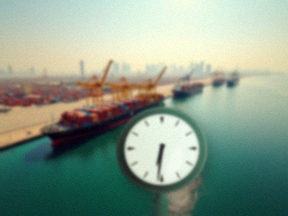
6:31
